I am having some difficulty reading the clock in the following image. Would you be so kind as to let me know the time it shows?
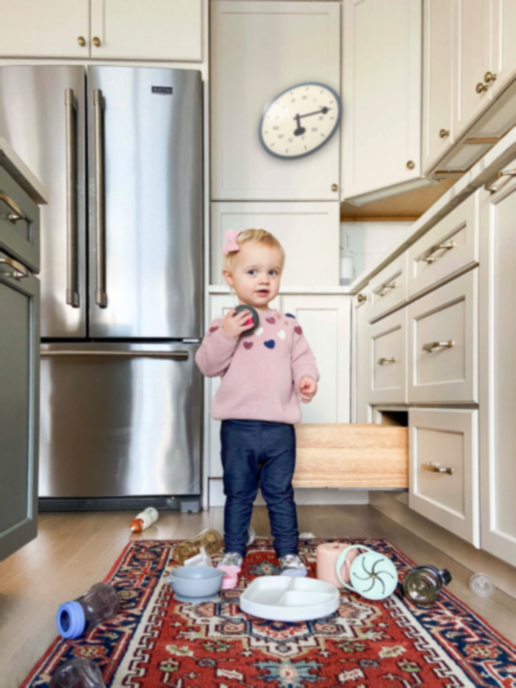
5:12
